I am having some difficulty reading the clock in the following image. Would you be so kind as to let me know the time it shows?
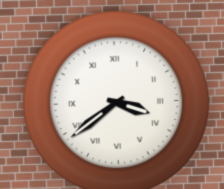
3:39
